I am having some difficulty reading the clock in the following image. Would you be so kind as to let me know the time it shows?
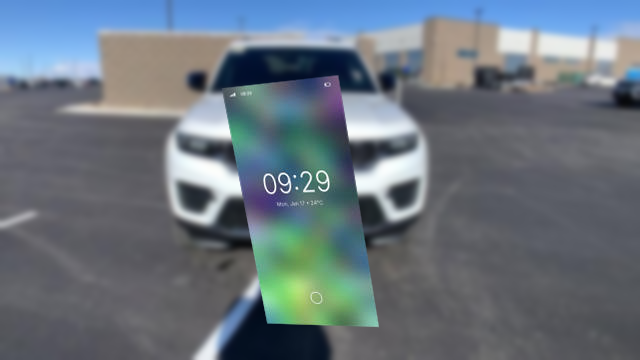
9:29
